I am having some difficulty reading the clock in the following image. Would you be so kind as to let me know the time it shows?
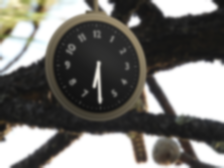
6:30
